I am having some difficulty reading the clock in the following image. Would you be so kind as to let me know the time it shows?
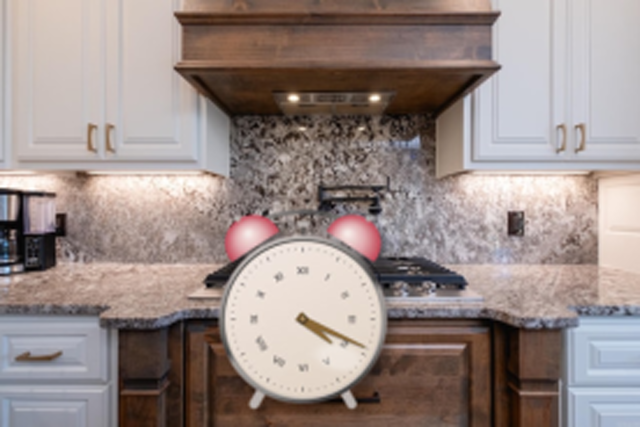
4:19
